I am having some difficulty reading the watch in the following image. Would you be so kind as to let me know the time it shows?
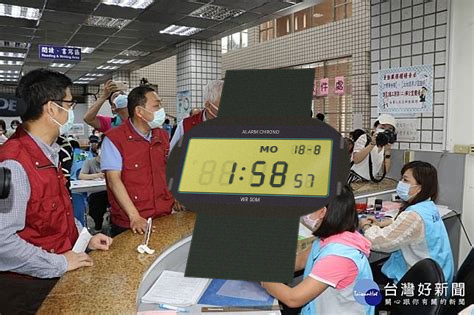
1:58:57
